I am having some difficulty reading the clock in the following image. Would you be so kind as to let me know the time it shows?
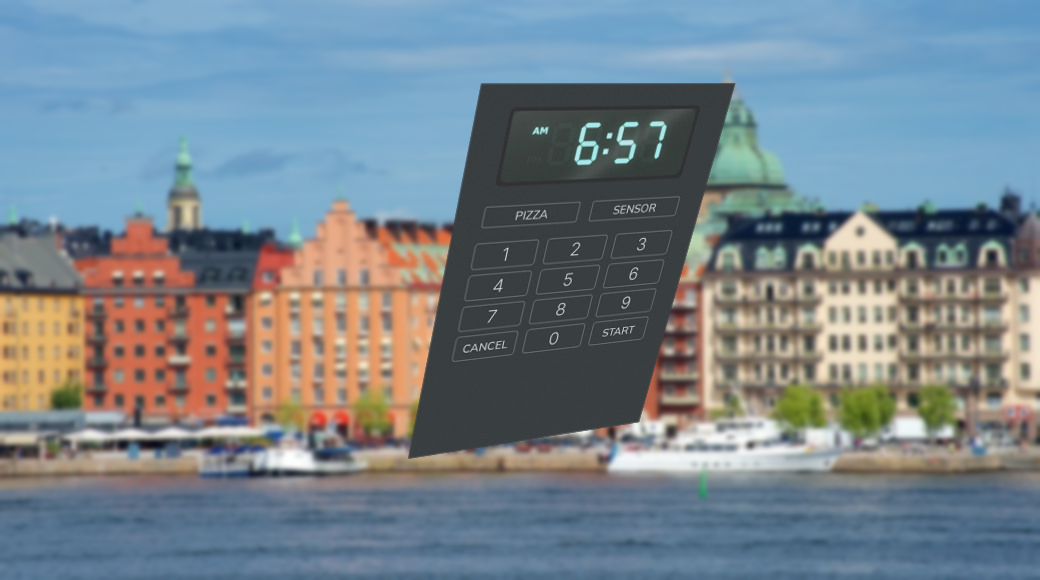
6:57
